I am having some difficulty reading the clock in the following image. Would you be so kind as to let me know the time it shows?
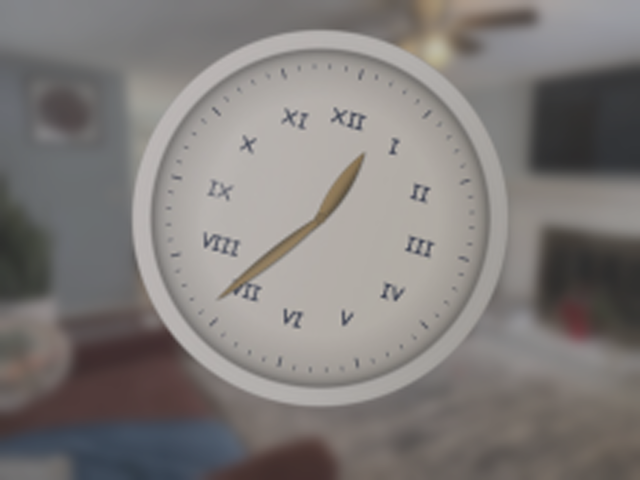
12:36
